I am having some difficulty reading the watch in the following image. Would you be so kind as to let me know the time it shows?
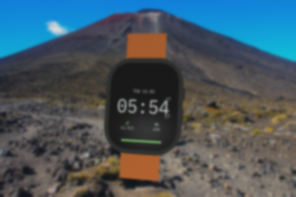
5:54
